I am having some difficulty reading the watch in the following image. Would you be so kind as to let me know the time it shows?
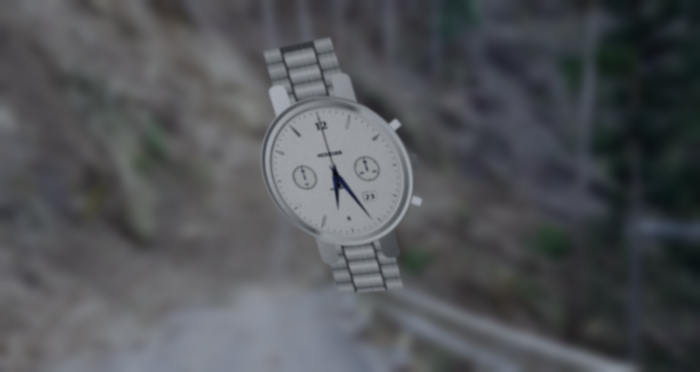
6:26
